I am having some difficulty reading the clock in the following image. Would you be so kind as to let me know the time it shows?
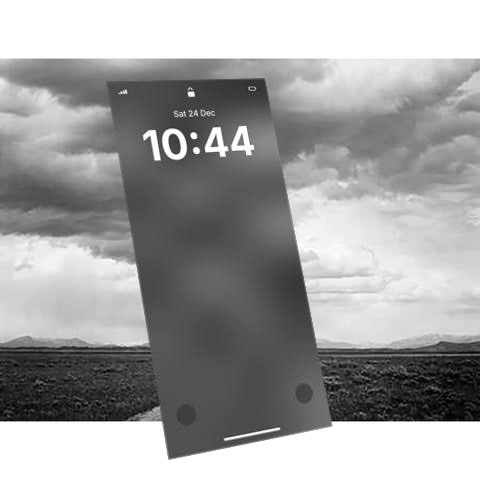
10:44
